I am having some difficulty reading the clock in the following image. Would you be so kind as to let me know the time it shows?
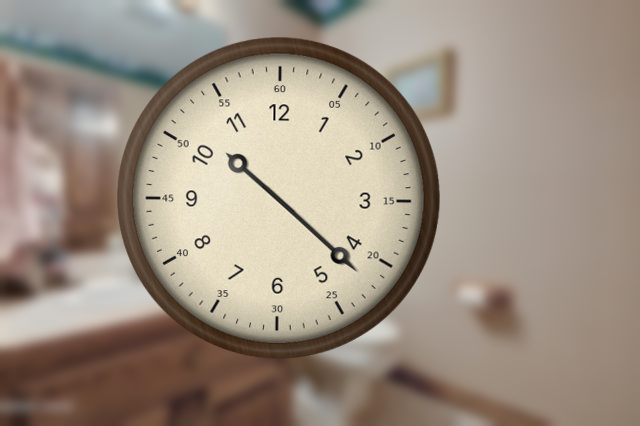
10:22
